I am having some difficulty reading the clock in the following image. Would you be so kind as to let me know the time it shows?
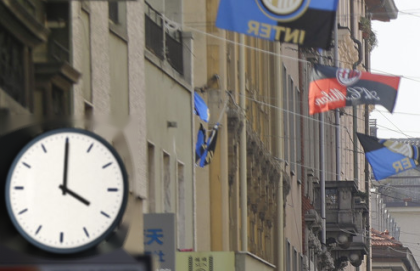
4:00
